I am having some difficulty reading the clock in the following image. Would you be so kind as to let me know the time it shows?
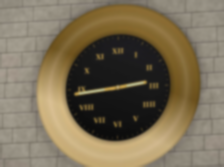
2:44
